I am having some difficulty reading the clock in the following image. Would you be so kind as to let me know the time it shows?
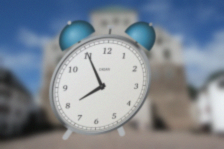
7:55
